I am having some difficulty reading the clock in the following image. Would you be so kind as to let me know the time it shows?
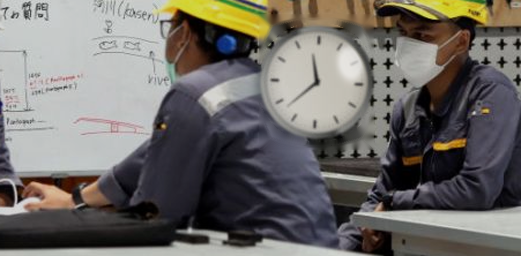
11:38
